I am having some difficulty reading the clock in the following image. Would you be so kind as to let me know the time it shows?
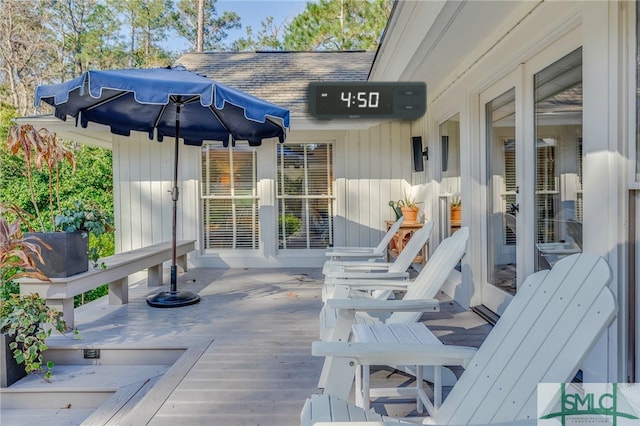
4:50
